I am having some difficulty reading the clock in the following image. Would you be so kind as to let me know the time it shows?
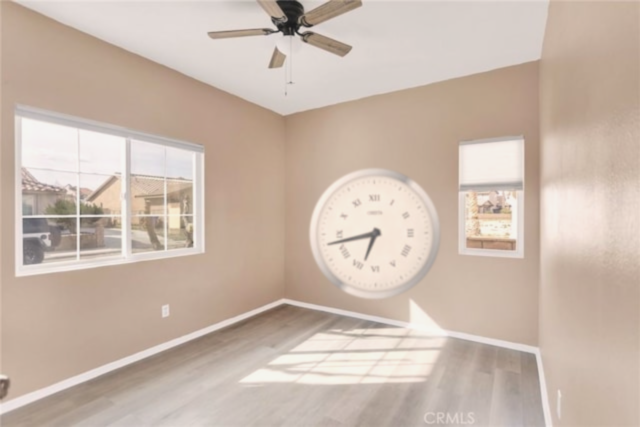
6:43
